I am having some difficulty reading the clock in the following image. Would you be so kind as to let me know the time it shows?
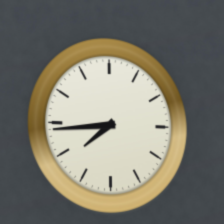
7:44
